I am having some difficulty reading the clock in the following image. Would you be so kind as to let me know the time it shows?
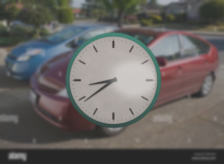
8:39
